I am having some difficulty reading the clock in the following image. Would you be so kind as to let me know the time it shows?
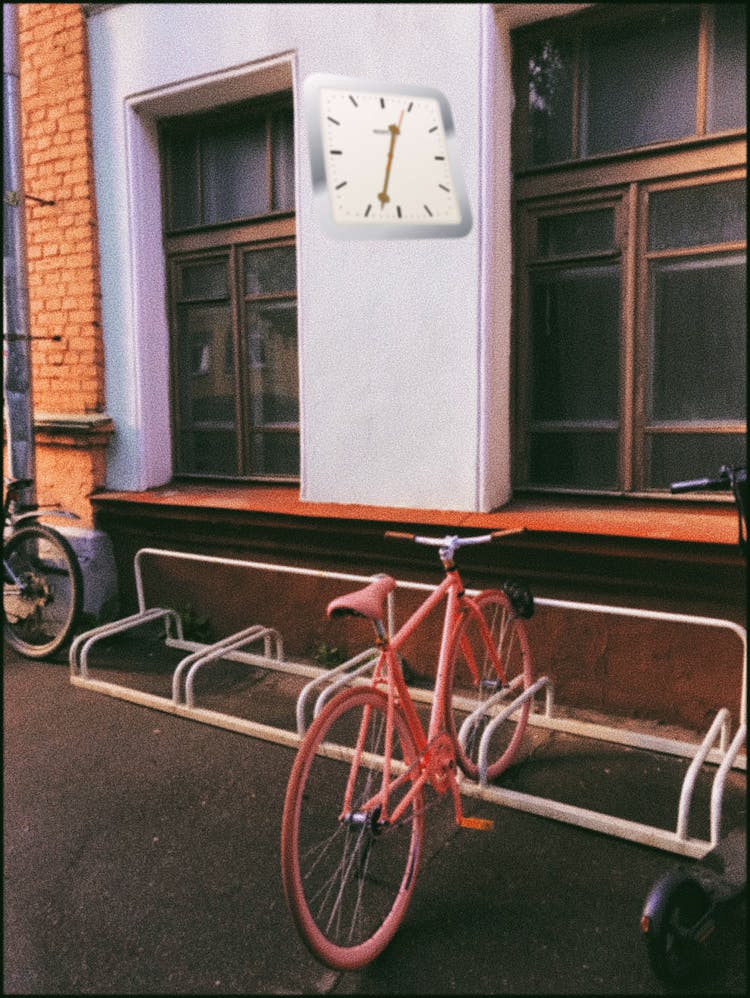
12:33:04
